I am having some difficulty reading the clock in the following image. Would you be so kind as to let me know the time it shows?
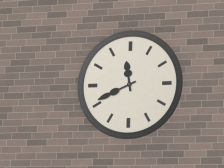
11:41
